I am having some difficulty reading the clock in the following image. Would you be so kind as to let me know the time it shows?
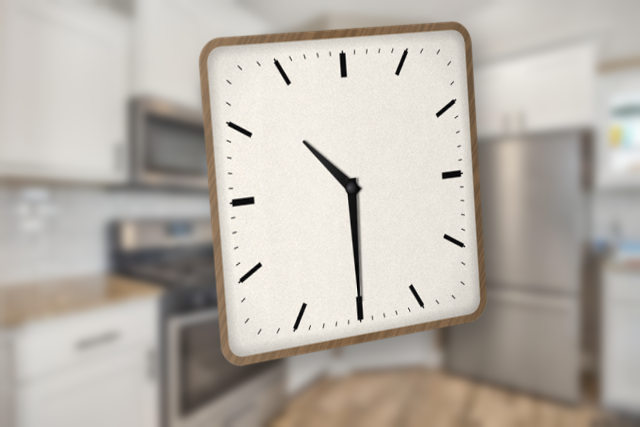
10:30
